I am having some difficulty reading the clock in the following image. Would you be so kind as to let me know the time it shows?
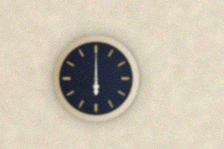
6:00
